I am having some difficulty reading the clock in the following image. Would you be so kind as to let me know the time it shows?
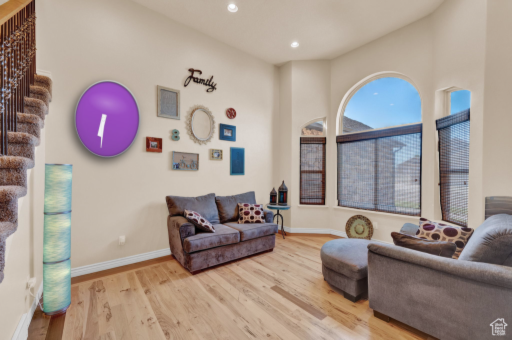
6:31
